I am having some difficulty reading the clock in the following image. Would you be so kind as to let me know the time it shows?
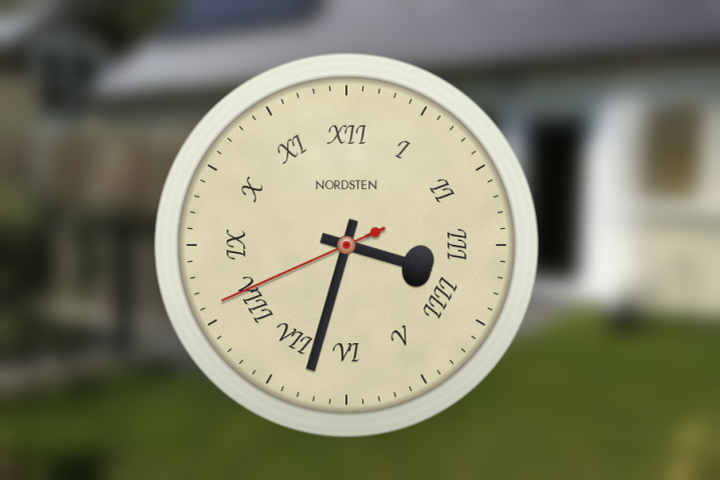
3:32:41
